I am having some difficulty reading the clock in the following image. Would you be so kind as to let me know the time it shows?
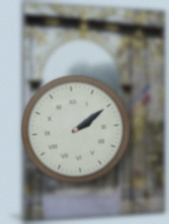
2:10
